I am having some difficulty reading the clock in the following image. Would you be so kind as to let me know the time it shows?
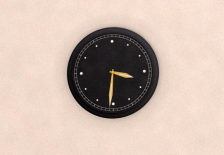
3:31
